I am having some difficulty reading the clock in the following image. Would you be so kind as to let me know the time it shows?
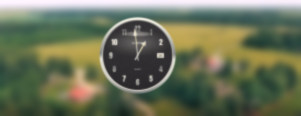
12:59
